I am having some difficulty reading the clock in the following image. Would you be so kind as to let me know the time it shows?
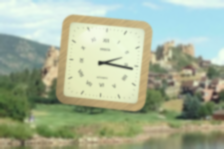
2:16
